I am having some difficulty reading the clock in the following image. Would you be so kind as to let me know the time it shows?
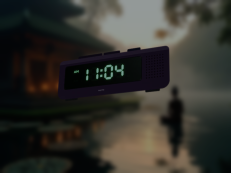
11:04
